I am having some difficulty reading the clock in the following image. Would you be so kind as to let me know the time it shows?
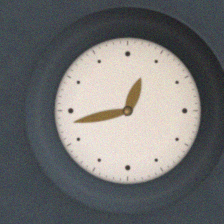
12:43
